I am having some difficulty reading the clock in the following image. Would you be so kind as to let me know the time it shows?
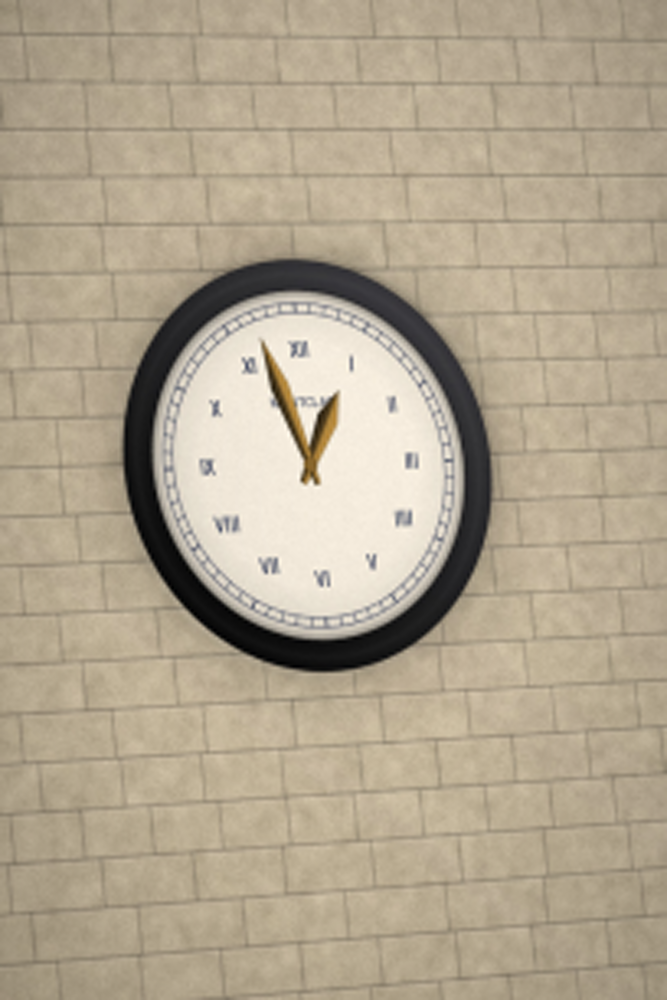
12:57
